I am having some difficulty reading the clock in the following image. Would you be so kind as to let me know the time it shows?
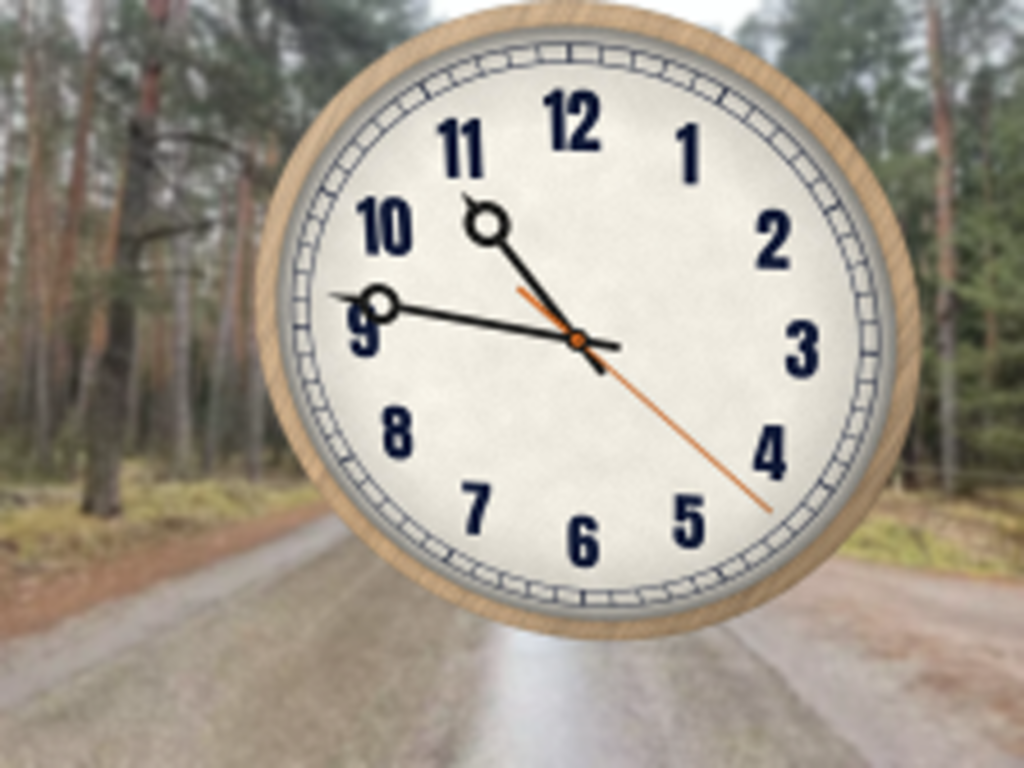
10:46:22
